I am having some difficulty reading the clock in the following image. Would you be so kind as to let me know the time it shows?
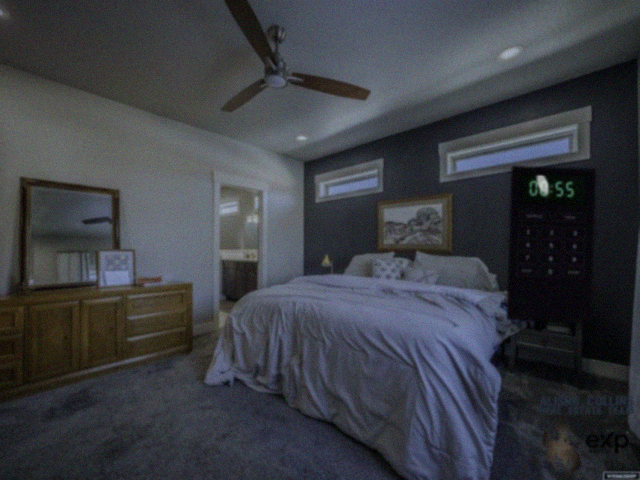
0:55
